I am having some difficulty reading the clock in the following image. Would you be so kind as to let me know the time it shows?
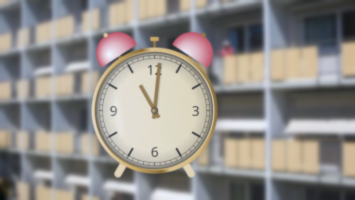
11:01
